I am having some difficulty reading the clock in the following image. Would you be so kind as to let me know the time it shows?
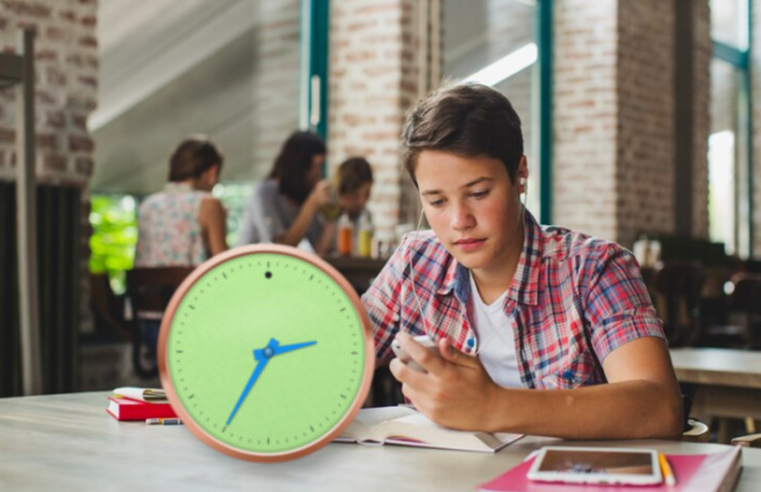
2:35
